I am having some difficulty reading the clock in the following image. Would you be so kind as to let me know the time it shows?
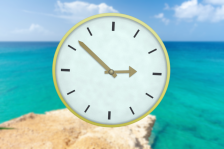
2:52
